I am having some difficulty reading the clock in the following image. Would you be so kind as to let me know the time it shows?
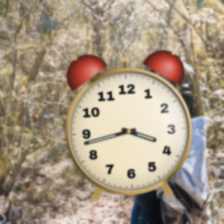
3:43
